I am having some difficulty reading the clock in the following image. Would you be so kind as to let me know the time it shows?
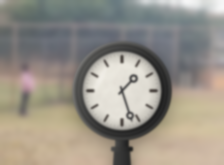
1:27
